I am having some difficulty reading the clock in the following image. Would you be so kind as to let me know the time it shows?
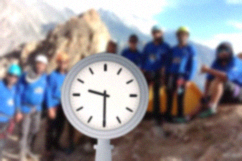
9:30
